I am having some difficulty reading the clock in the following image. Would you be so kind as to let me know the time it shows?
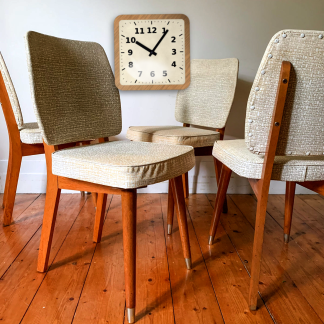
10:06
